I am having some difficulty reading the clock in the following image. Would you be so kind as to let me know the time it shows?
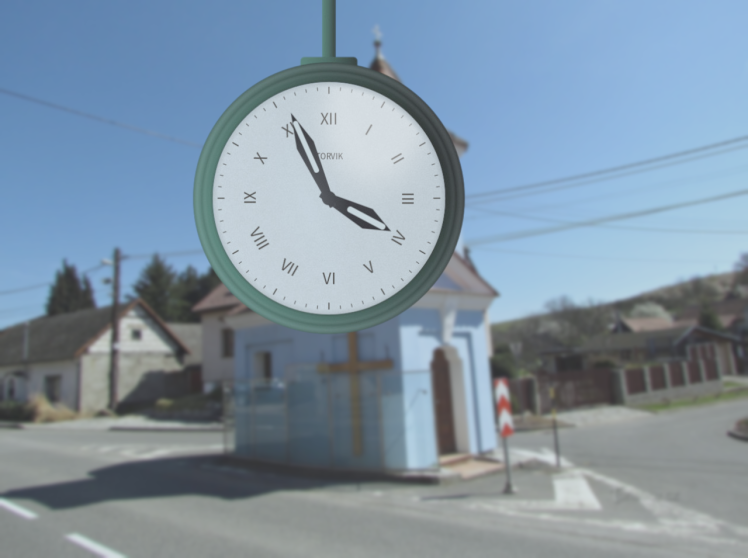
3:56
